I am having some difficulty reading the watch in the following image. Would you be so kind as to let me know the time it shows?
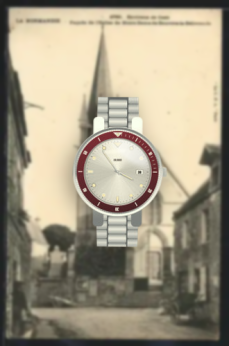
3:54
